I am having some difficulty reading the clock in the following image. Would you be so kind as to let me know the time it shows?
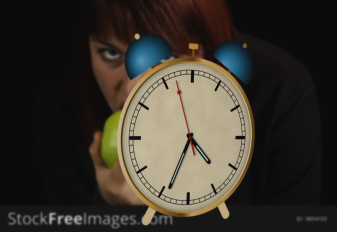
4:33:57
